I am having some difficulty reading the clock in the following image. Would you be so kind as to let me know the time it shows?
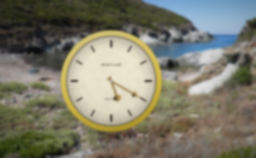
5:20
